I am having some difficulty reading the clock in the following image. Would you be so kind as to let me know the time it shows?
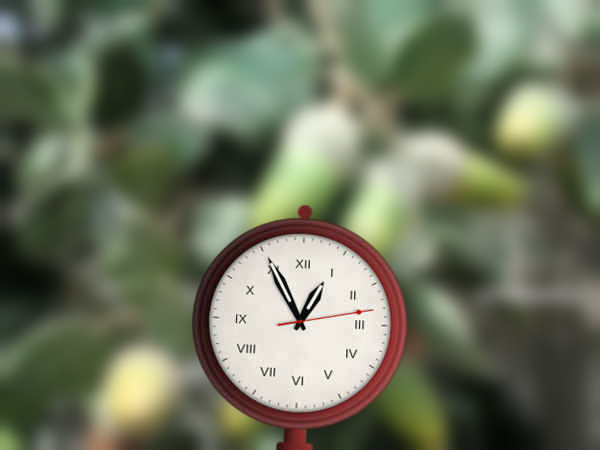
12:55:13
